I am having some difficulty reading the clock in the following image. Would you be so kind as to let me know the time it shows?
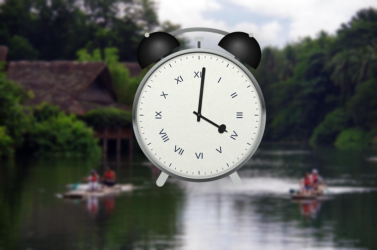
4:01
